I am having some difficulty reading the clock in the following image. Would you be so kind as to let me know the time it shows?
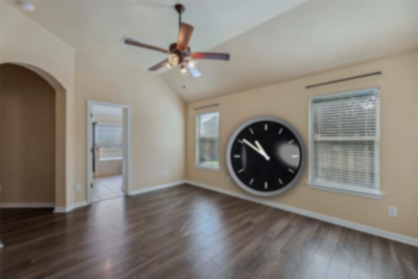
10:51
